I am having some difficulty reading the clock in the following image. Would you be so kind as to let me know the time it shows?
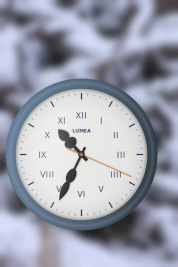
10:34:19
